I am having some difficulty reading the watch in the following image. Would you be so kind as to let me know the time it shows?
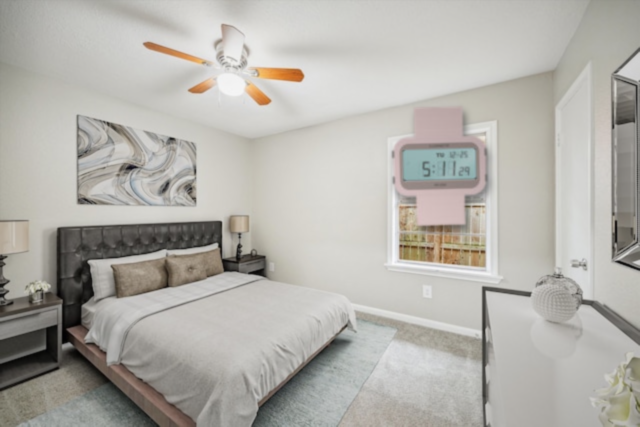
5:11
